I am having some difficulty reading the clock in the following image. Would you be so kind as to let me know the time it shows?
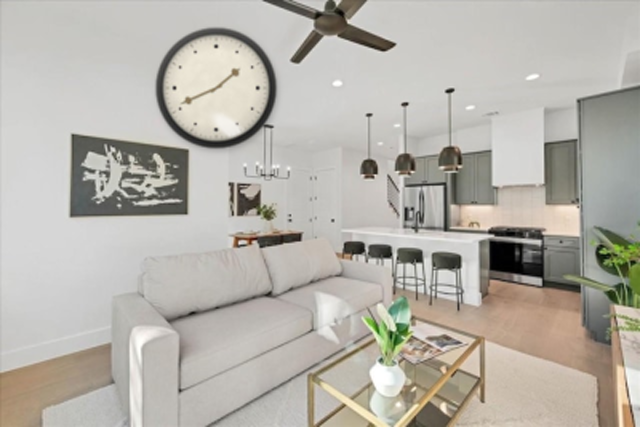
1:41
